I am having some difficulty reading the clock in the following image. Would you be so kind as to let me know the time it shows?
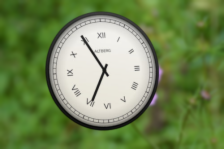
6:55
